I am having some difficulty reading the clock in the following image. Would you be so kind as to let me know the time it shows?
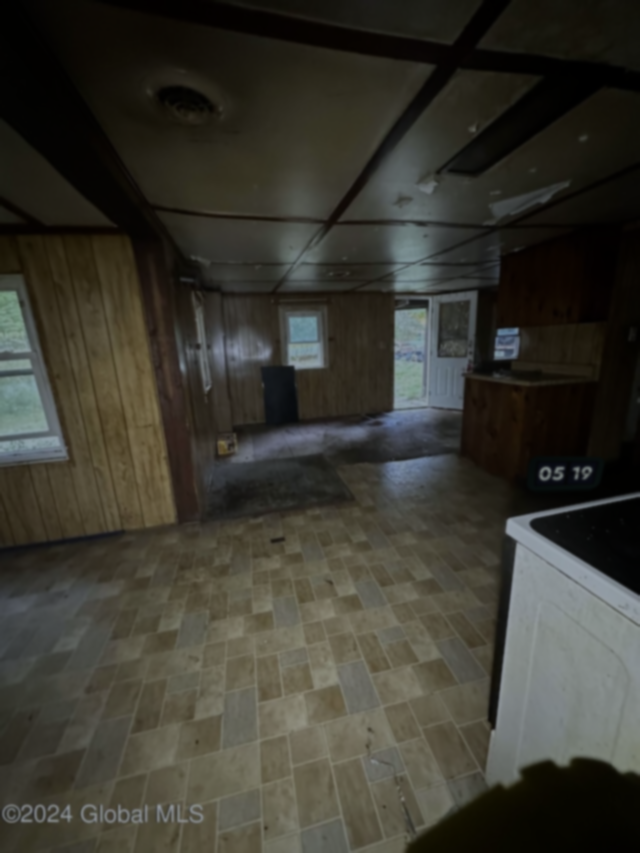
5:19
